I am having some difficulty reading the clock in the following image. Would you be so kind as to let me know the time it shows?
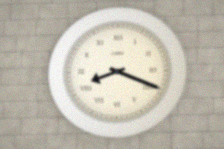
8:19
